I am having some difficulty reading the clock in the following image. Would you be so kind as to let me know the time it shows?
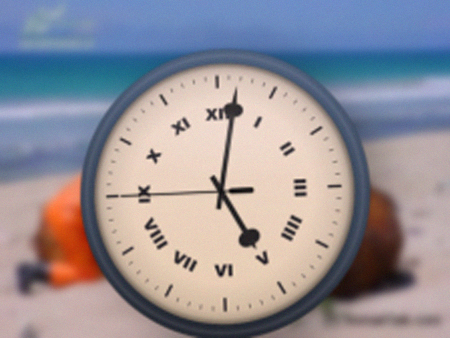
5:01:45
